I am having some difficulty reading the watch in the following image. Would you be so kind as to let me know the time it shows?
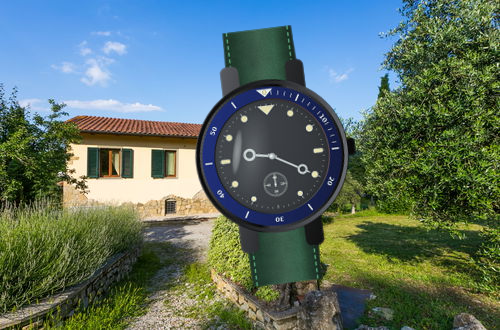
9:20
